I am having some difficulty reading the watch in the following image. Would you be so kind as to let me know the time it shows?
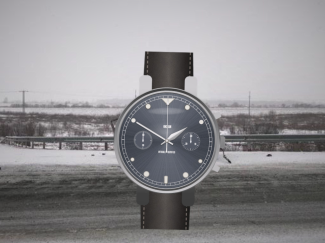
1:50
